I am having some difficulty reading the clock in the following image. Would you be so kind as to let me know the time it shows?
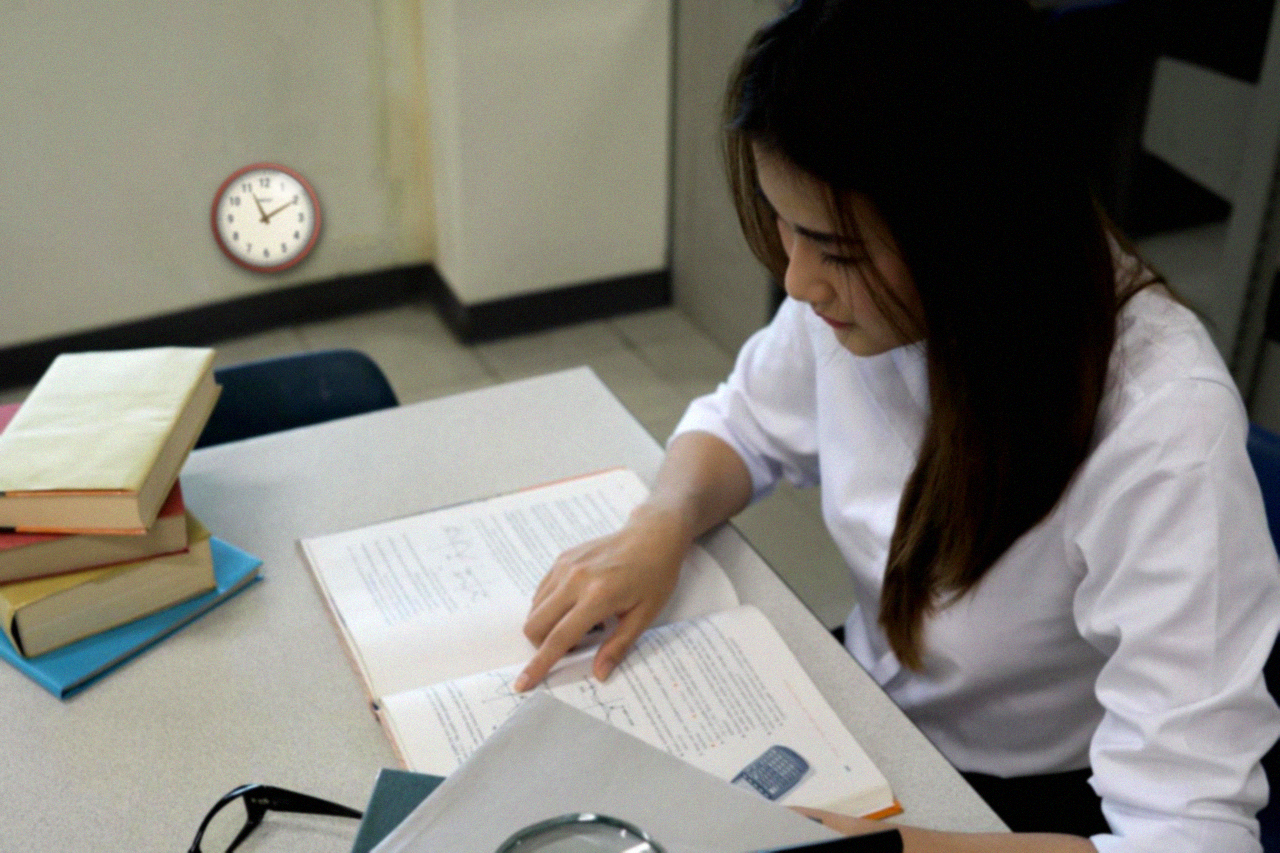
11:10
